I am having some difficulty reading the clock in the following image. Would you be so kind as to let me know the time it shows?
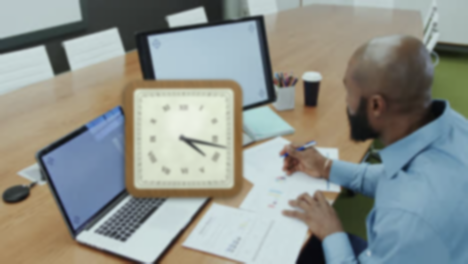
4:17
